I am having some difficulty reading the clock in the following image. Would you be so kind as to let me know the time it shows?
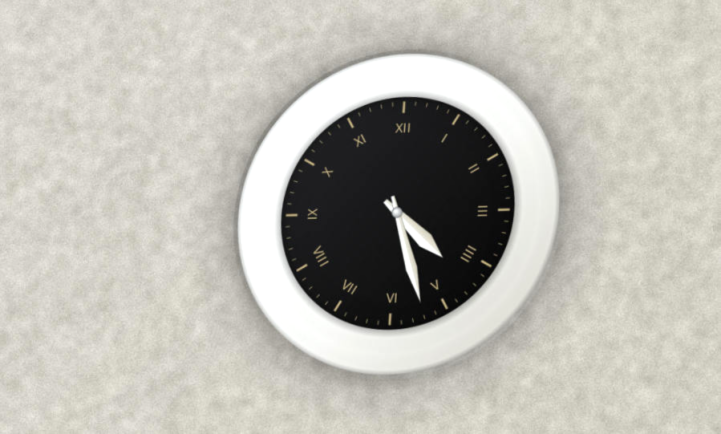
4:27
